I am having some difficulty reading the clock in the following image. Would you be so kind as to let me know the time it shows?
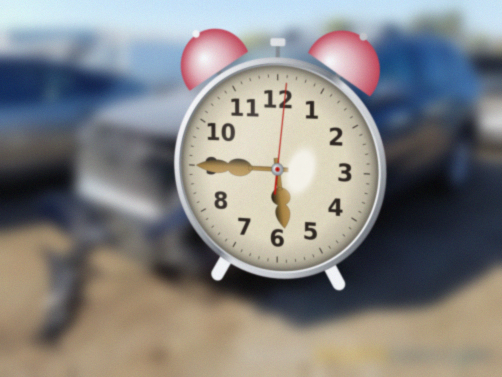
5:45:01
